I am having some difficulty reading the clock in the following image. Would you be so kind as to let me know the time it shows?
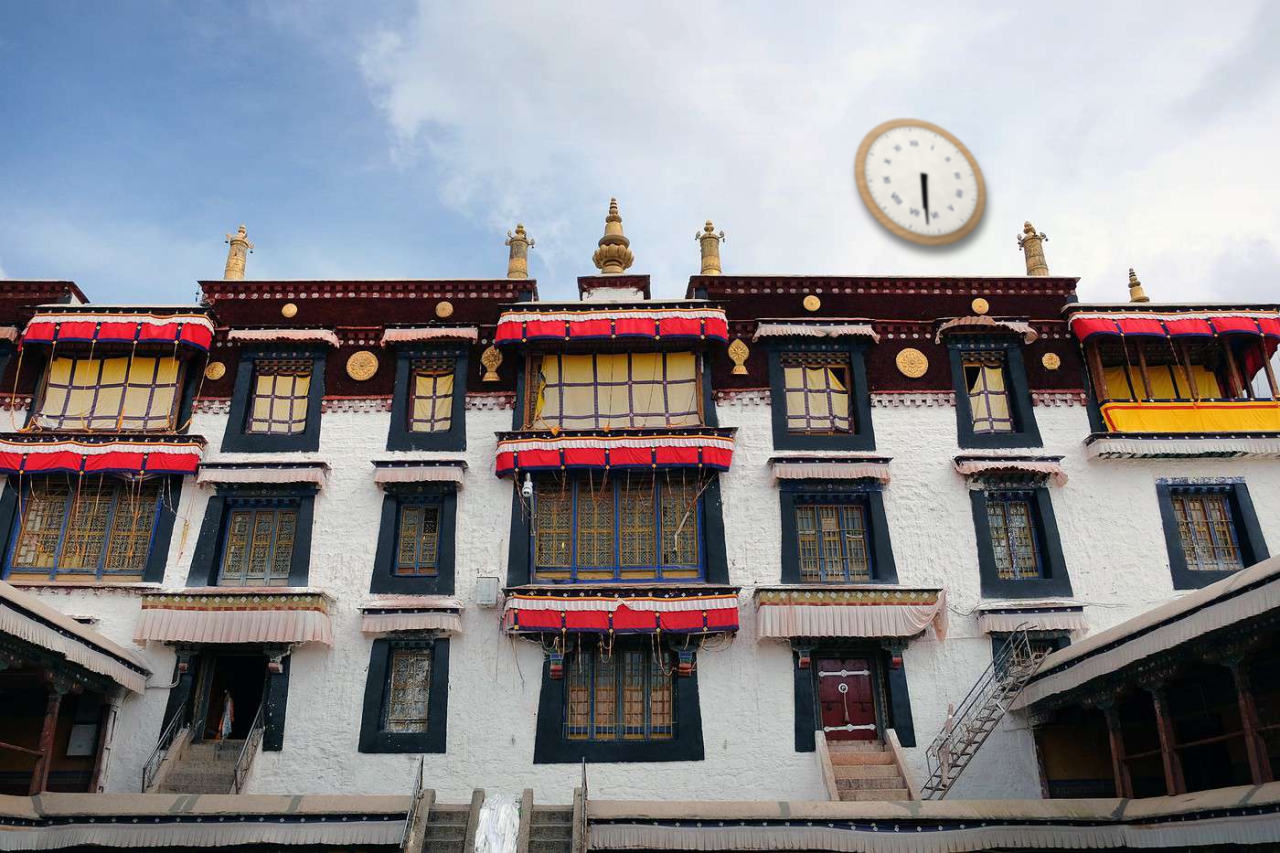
6:32
